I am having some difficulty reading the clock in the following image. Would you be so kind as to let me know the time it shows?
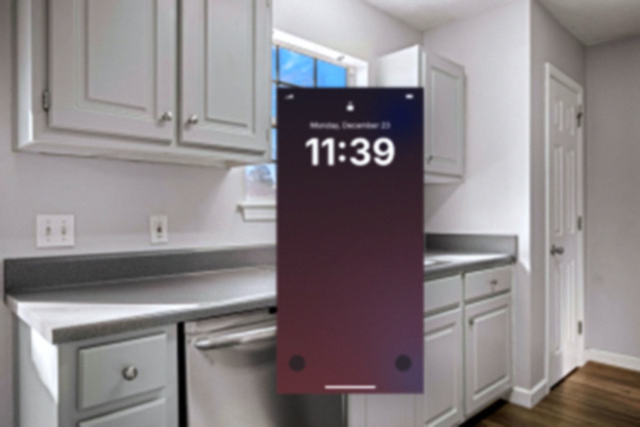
11:39
